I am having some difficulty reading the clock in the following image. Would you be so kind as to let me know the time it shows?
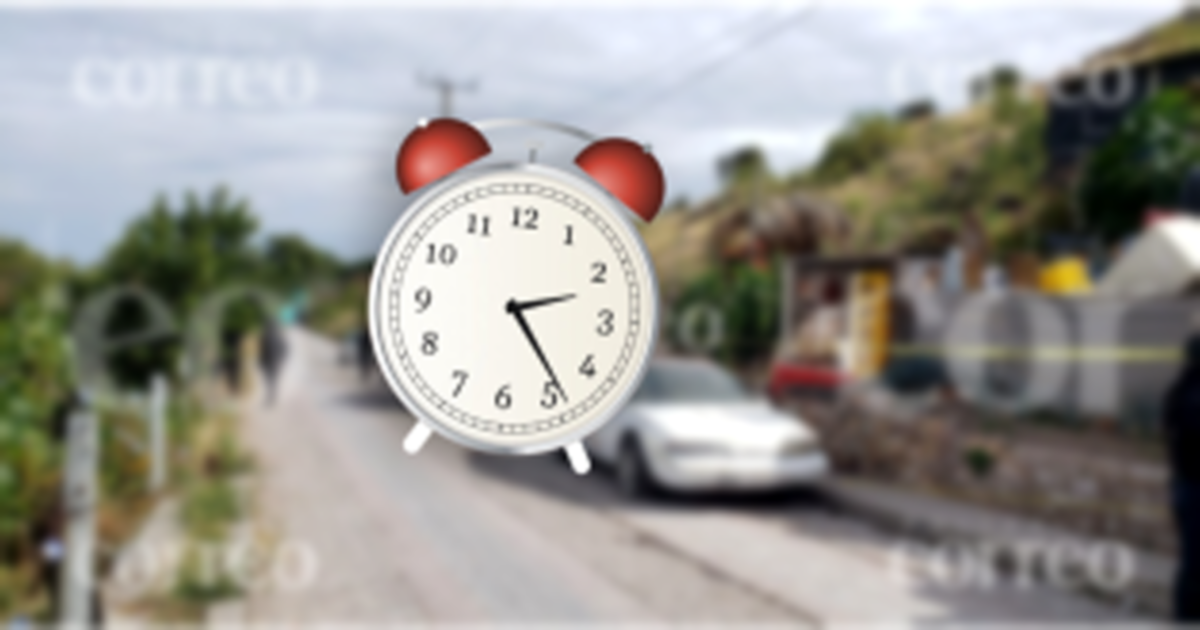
2:24
